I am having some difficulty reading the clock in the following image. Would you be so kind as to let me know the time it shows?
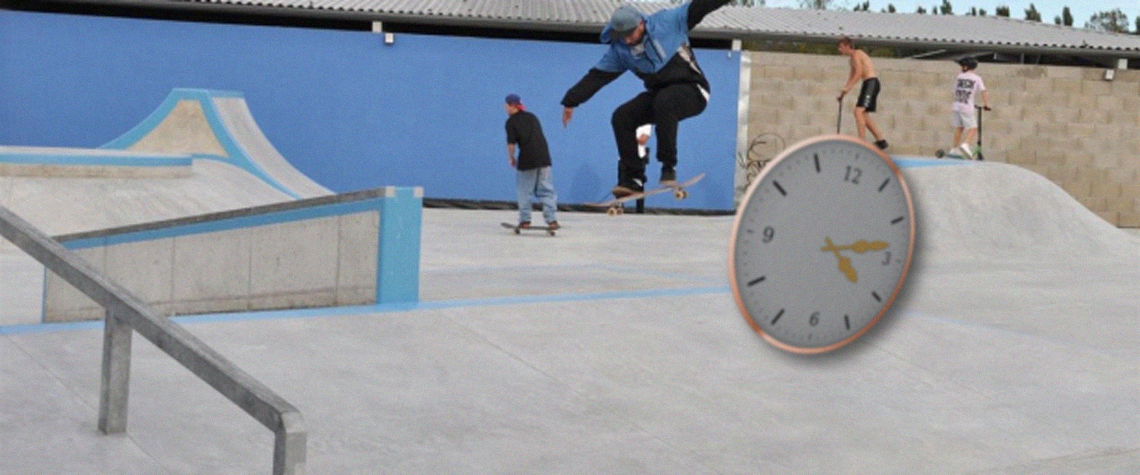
4:13
